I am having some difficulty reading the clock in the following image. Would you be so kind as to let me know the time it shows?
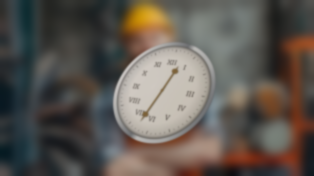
12:33
